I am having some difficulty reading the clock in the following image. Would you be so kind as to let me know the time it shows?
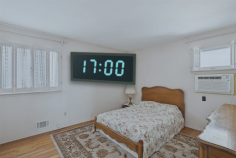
17:00
